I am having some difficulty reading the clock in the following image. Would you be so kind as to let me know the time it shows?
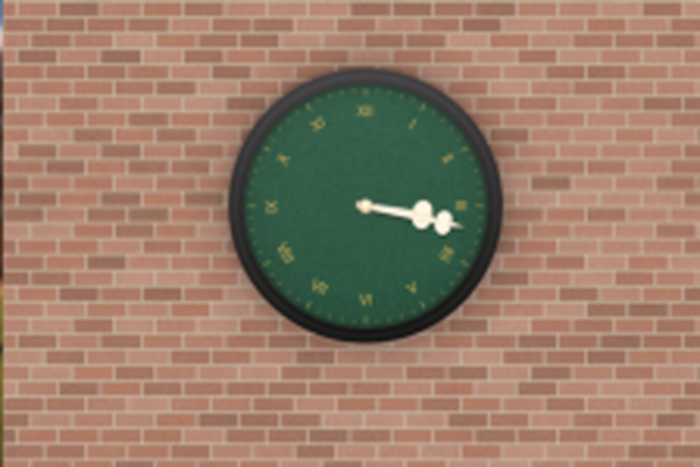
3:17
